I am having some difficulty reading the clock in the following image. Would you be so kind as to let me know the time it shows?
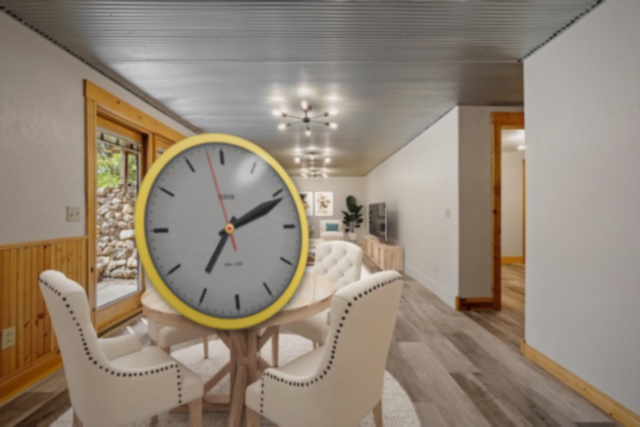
7:10:58
